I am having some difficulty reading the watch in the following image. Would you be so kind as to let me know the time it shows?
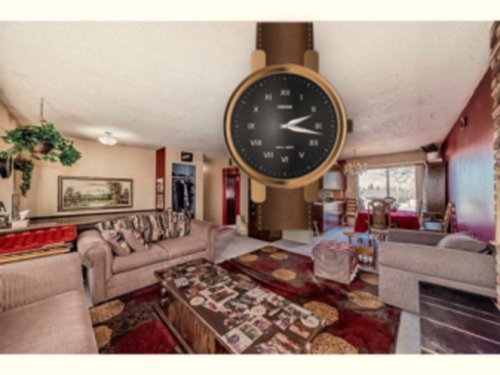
2:17
